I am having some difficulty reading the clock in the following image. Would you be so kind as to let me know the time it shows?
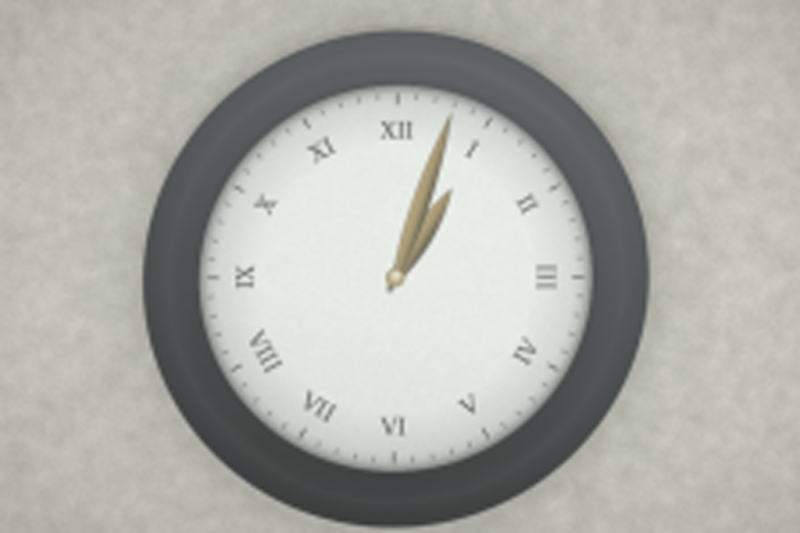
1:03
